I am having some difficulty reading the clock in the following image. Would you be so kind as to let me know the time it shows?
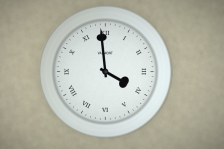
3:59
